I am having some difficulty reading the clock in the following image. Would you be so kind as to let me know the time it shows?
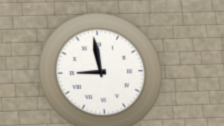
8:59
